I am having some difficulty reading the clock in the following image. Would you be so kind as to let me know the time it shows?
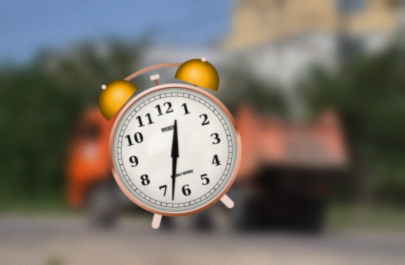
12:33
